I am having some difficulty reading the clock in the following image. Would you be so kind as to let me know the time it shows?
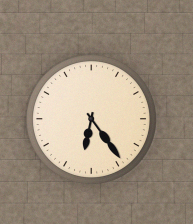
6:24
